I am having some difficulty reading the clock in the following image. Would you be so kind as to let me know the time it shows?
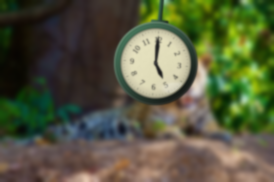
5:00
